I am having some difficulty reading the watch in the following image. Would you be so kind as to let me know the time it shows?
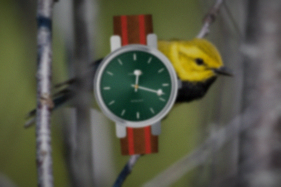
12:18
